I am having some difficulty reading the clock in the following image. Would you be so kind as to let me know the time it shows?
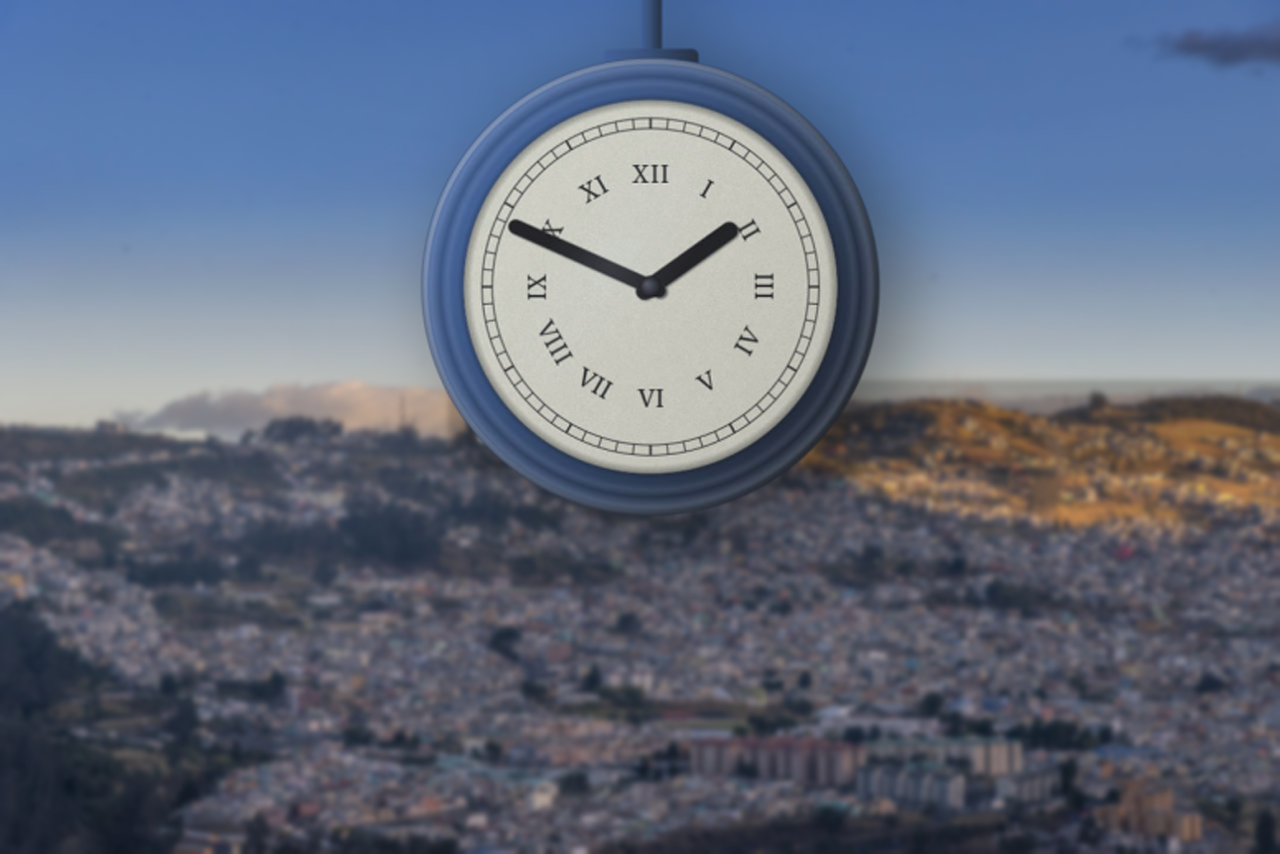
1:49
